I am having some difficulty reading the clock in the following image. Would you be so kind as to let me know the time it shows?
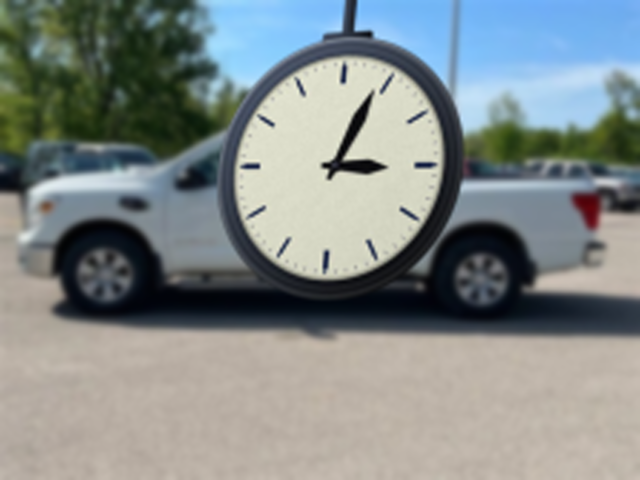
3:04
